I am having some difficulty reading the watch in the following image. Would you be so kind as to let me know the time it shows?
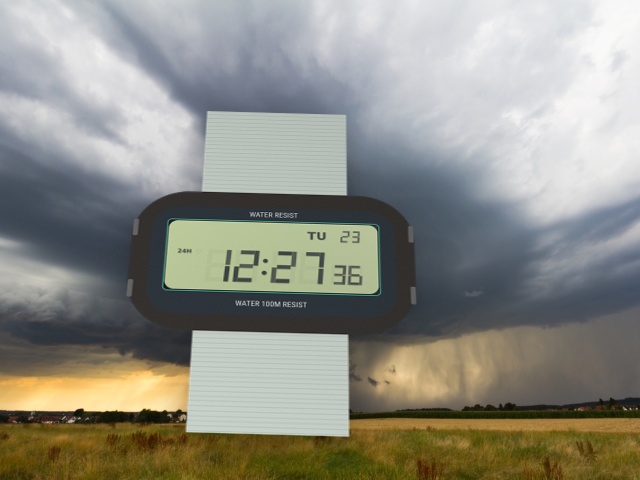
12:27:36
